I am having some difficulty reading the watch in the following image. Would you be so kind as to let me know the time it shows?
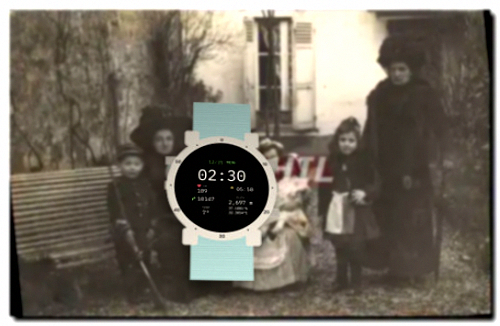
2:30
